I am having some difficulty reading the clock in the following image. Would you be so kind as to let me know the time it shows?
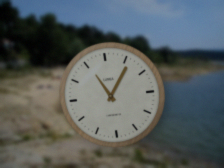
11:06
